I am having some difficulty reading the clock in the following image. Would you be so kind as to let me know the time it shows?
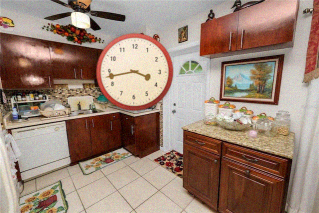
3:43
